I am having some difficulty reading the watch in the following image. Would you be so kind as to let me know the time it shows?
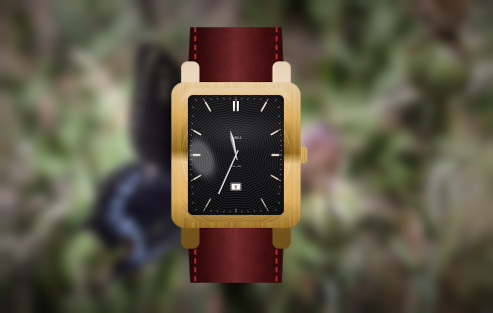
11:34
